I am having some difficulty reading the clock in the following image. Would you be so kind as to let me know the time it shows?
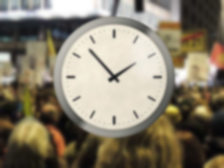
1:53
